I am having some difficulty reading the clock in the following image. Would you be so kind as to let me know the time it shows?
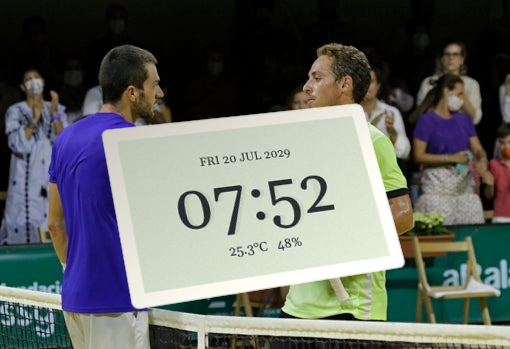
7:52
